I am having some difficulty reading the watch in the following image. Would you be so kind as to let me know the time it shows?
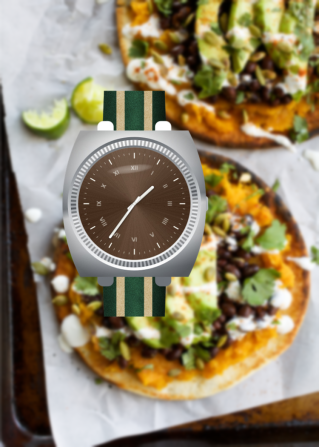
1:36
